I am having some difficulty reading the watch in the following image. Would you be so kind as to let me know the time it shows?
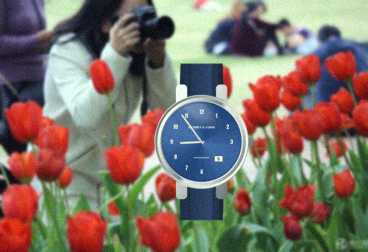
8:54
